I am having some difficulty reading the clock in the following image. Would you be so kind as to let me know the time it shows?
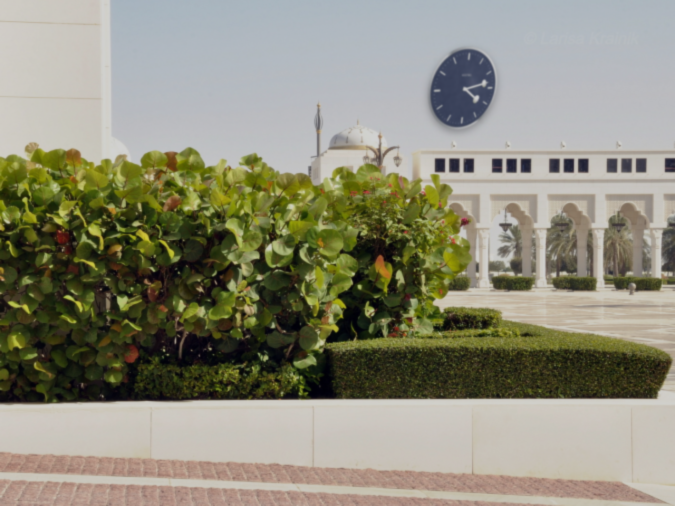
4:13
